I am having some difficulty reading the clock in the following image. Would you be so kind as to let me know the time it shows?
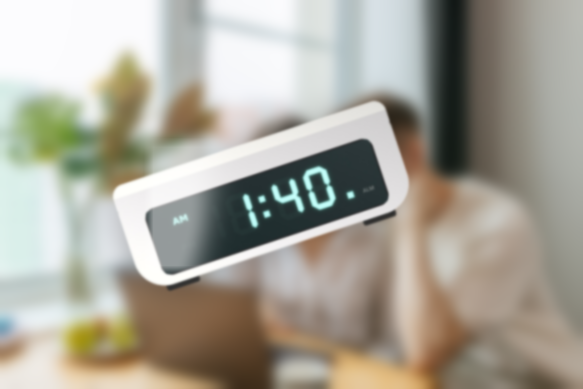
1:40
